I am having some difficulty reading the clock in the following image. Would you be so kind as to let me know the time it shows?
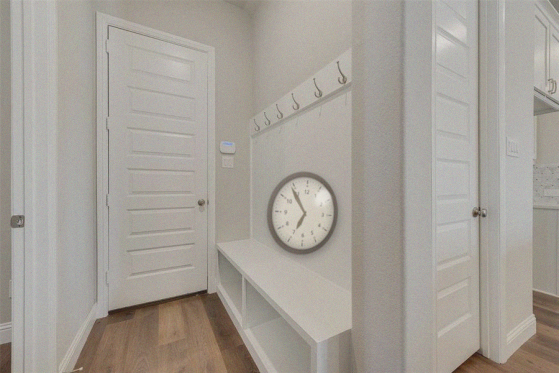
6:54
